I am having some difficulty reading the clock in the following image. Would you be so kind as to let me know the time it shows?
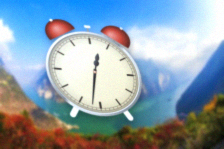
12:32
